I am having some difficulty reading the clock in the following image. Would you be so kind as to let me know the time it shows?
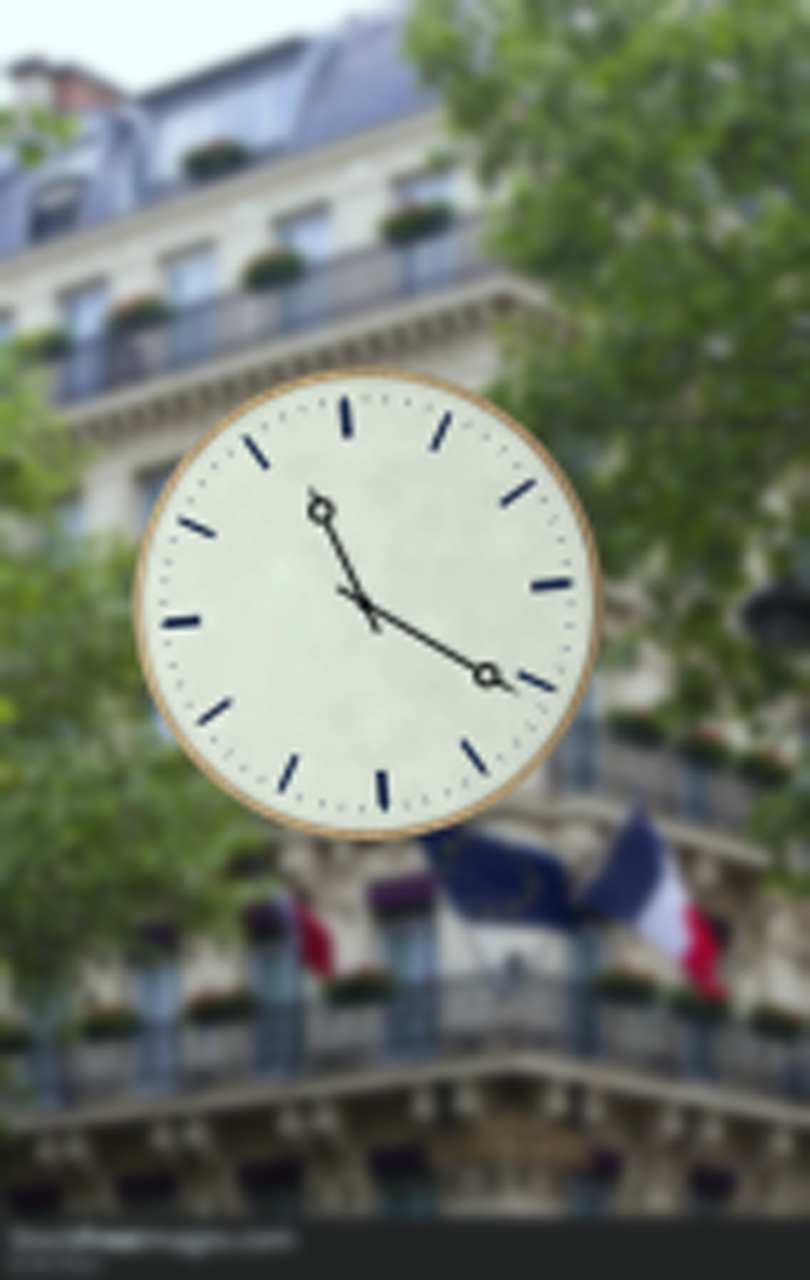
11:21
